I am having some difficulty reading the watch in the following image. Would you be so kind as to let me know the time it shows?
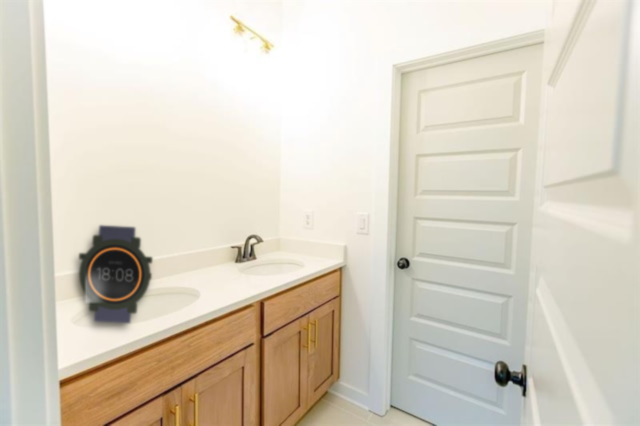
18:08
